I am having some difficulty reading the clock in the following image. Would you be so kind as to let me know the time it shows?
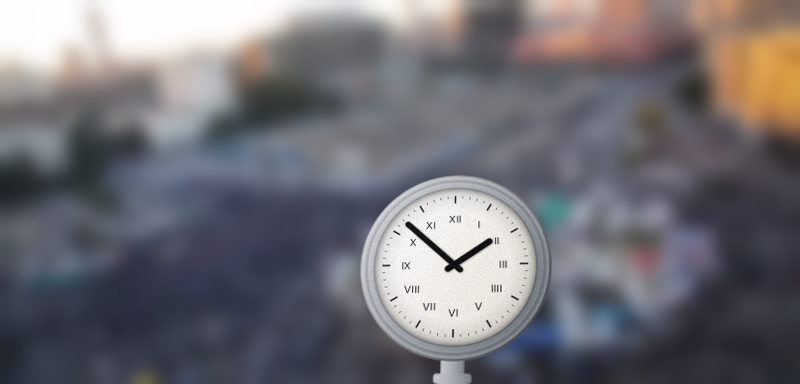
1:52
